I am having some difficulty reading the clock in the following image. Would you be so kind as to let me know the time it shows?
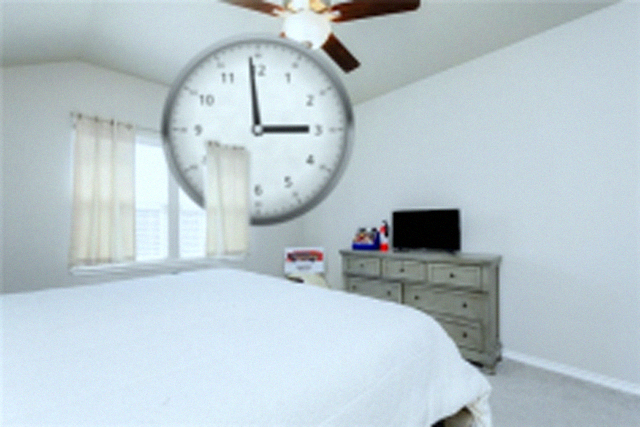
2:59
